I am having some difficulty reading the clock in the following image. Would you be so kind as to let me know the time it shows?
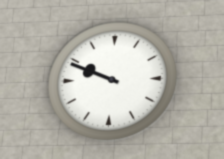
9:49
